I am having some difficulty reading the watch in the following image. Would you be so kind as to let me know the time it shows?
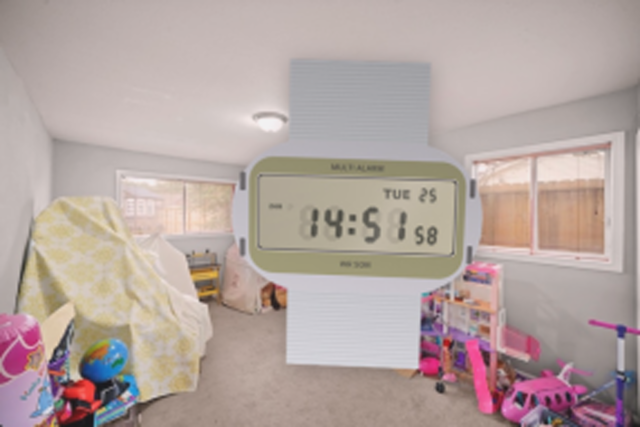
14:51:58
